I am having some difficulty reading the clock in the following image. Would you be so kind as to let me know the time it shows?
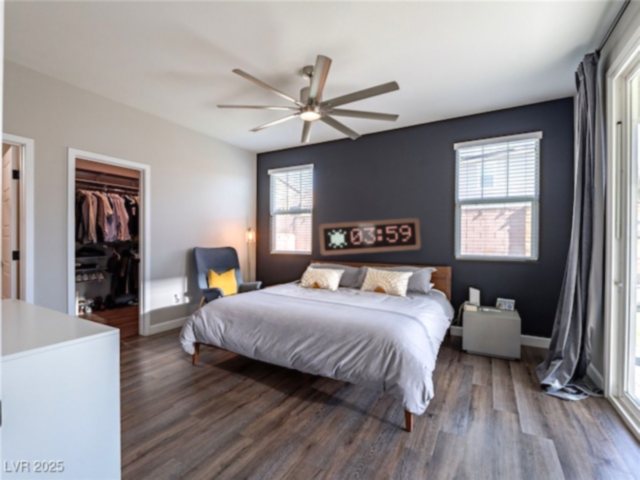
3:59
